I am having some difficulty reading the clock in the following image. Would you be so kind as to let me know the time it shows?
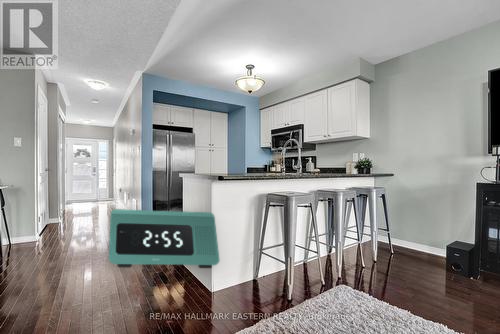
2:55
